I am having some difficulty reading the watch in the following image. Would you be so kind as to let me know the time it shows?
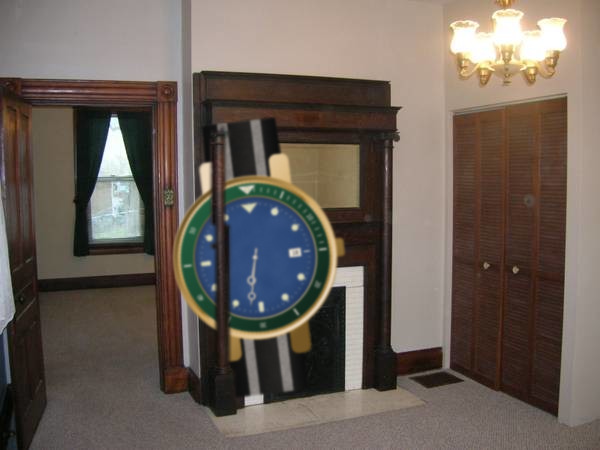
6:32
